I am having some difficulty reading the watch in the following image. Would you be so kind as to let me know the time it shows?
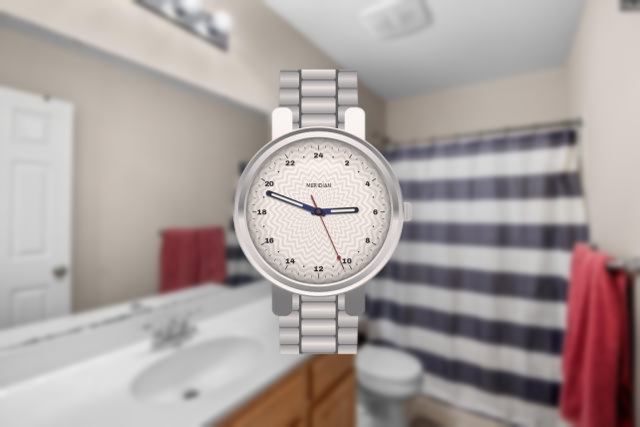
5:48:26
